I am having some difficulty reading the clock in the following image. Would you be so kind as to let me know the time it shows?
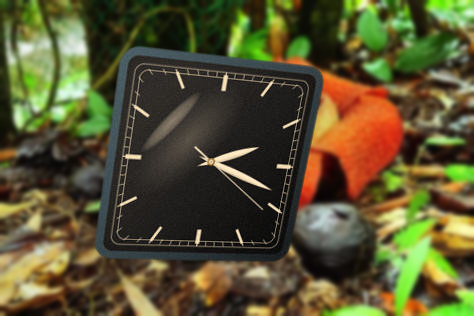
2:18:21
